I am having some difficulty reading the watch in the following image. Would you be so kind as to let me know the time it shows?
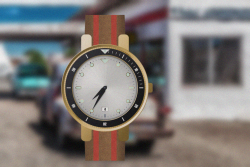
7:35
